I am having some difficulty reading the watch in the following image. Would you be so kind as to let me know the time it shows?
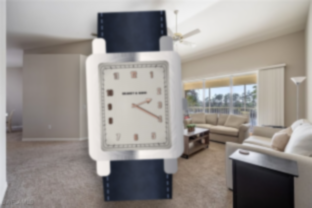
2:20
